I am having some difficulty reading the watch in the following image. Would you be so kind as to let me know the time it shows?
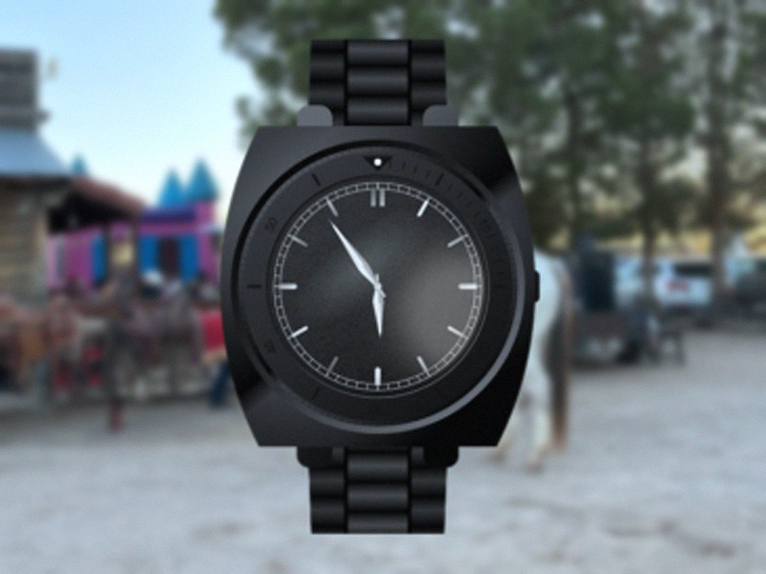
5:54
